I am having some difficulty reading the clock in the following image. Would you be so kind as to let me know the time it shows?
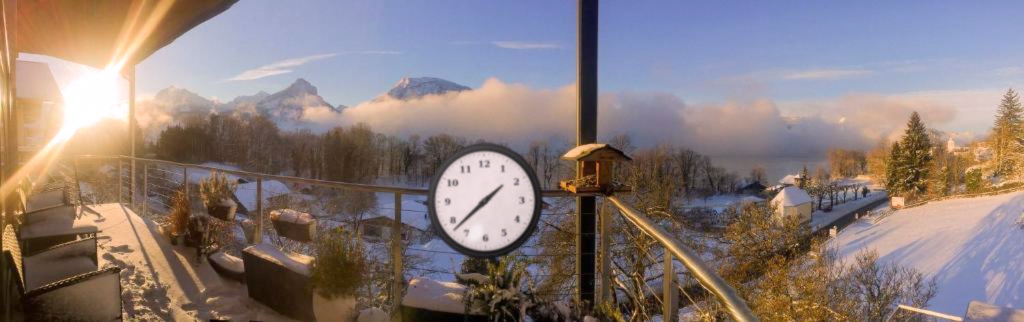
1:38
